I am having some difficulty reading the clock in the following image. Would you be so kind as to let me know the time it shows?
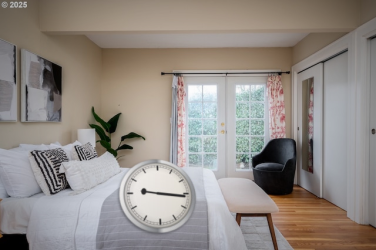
9:16
